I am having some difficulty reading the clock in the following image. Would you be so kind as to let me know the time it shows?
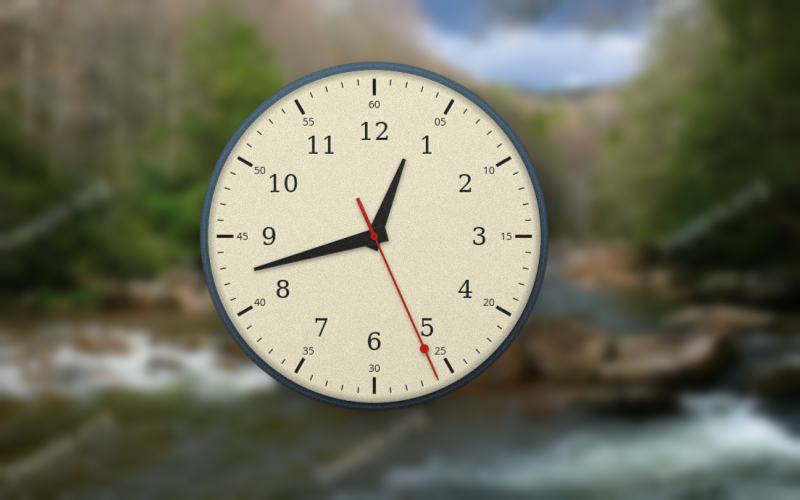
12:42:26
